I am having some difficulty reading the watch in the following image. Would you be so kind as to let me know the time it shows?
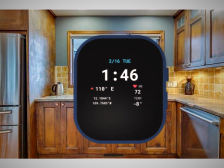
1:46
